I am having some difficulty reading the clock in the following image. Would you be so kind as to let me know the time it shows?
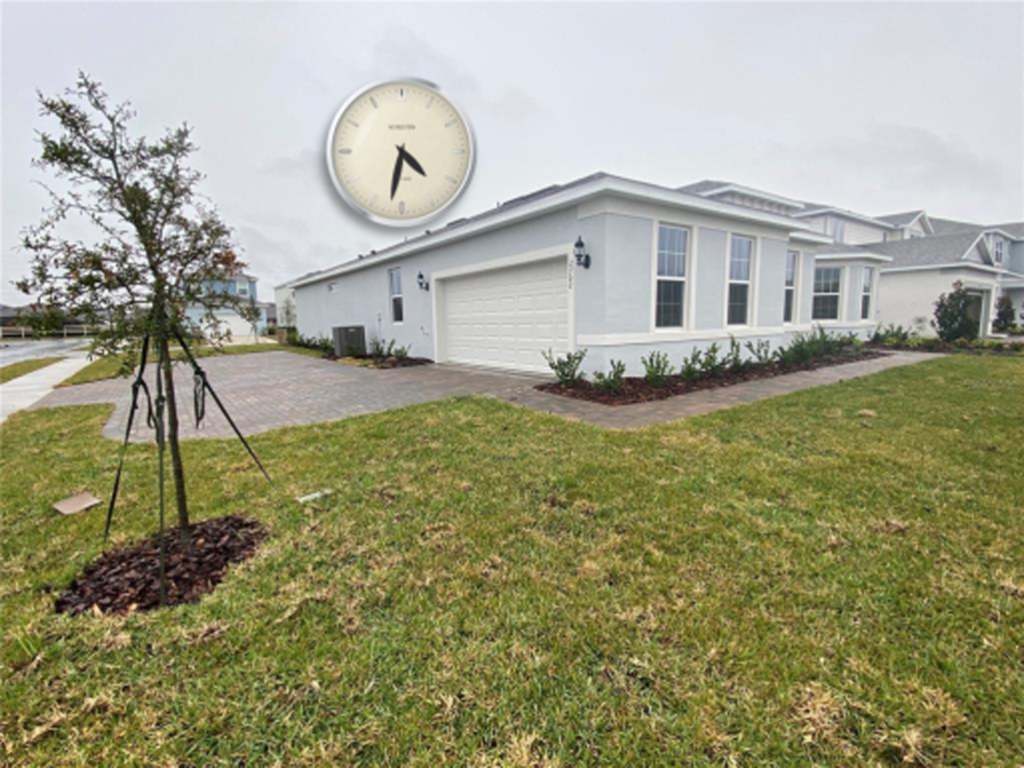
4:32
